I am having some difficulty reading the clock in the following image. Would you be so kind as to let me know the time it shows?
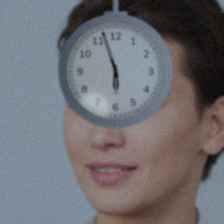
5:57
